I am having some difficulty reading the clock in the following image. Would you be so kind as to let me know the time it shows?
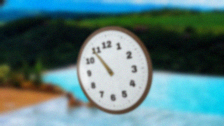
10:54
